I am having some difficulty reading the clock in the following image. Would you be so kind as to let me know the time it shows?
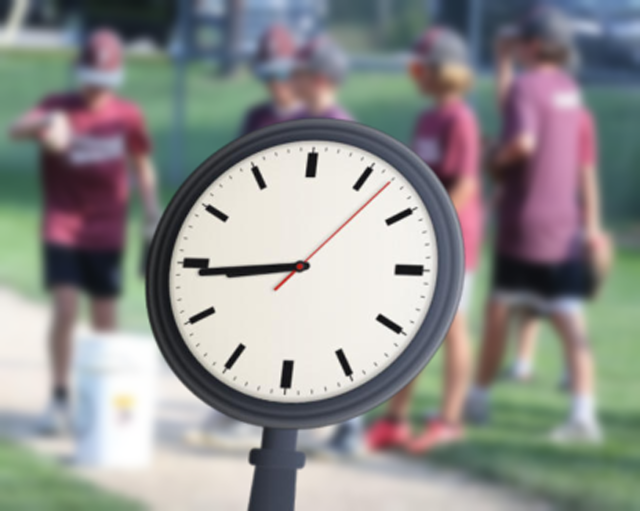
8:44:07
